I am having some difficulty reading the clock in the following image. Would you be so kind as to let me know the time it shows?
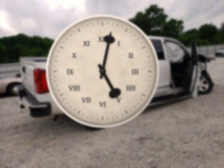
5:02
